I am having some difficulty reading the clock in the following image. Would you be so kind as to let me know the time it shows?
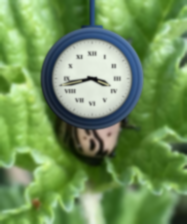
3:43
